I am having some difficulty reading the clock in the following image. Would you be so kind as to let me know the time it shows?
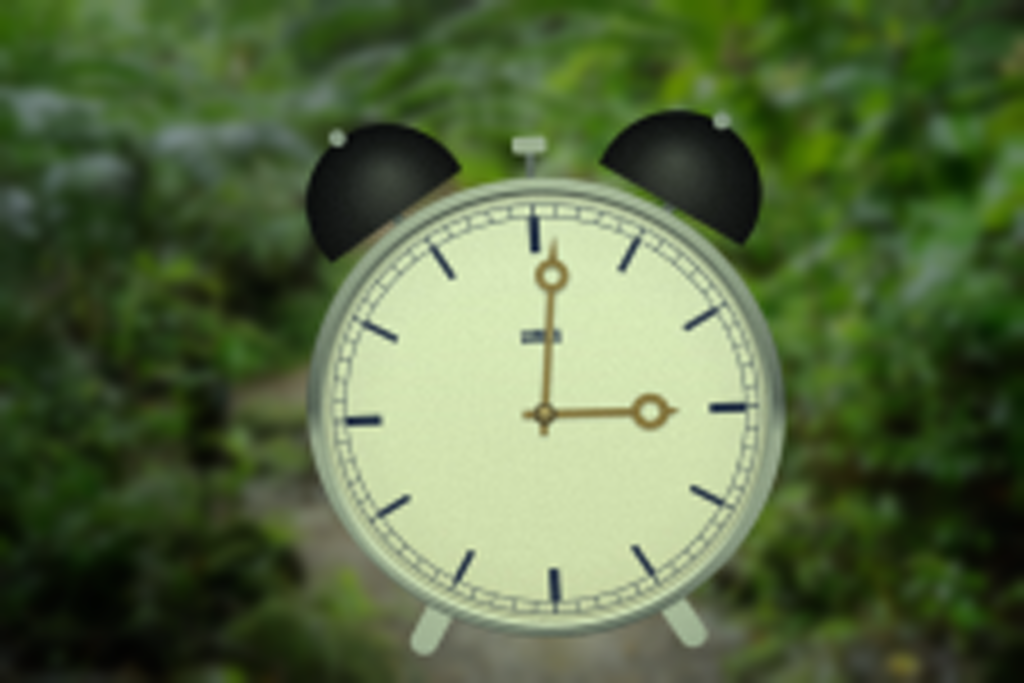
3:01
